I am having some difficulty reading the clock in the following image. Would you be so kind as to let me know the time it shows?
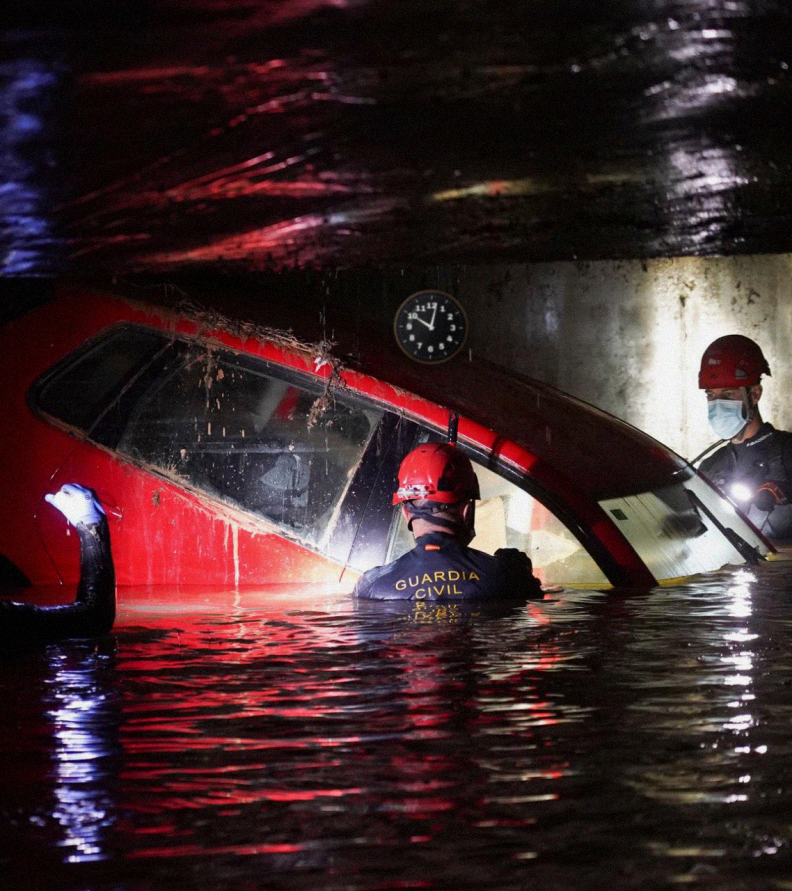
10:02
